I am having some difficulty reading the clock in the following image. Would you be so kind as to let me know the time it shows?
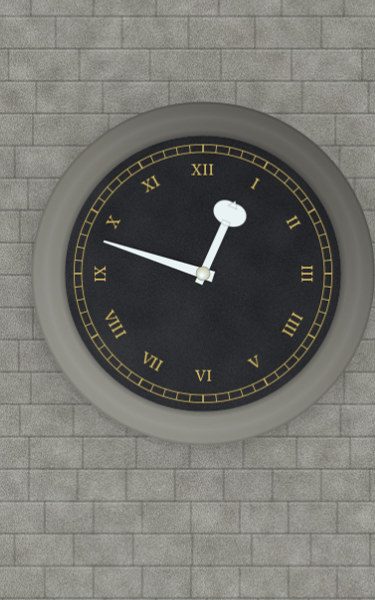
12:48
